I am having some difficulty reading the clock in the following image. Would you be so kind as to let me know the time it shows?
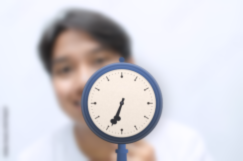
6:34
